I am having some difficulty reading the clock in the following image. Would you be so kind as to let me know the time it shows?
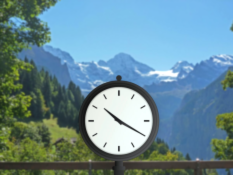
10:20
